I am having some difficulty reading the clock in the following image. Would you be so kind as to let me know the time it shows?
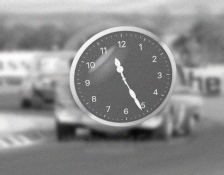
11:26
